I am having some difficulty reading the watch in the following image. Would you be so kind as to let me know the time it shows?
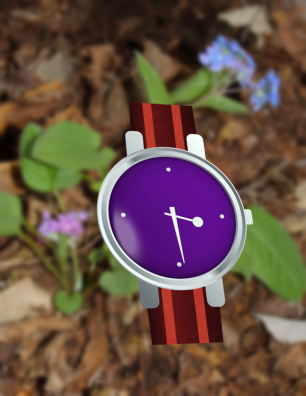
3:29
